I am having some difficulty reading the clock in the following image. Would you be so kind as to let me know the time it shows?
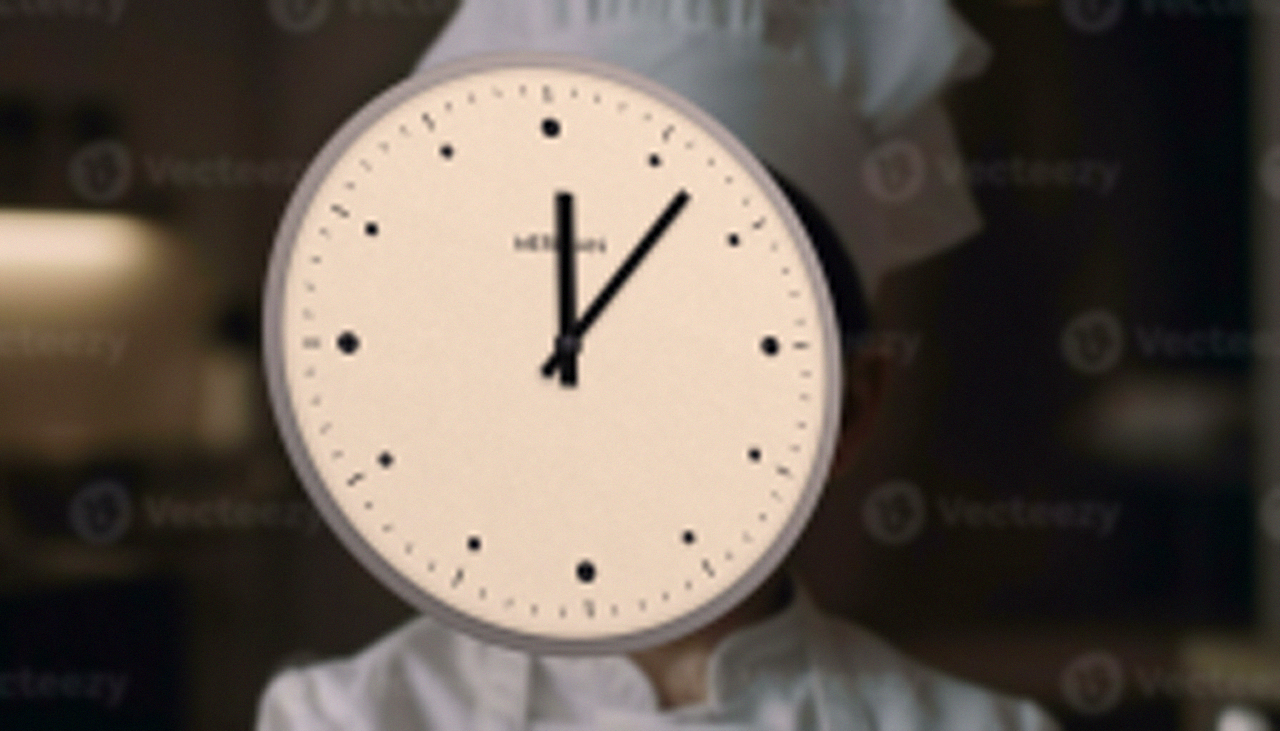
12:07
